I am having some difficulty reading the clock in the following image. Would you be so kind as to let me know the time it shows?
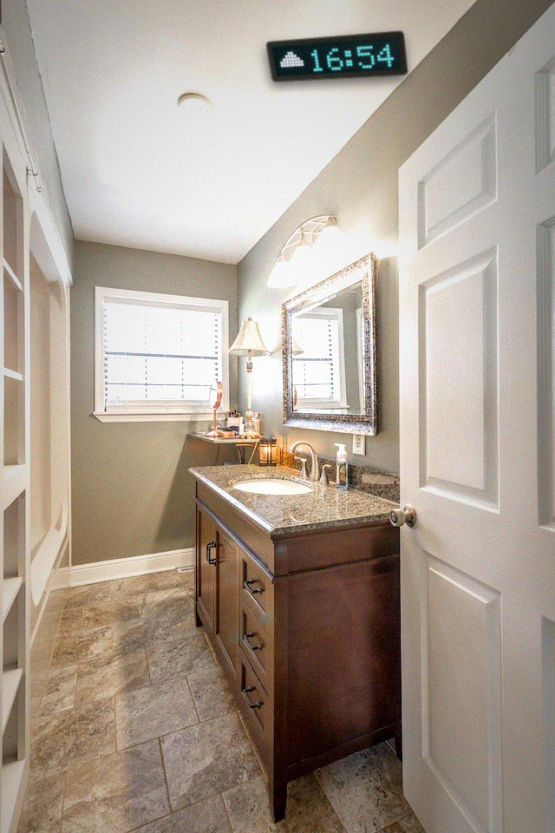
16:54
